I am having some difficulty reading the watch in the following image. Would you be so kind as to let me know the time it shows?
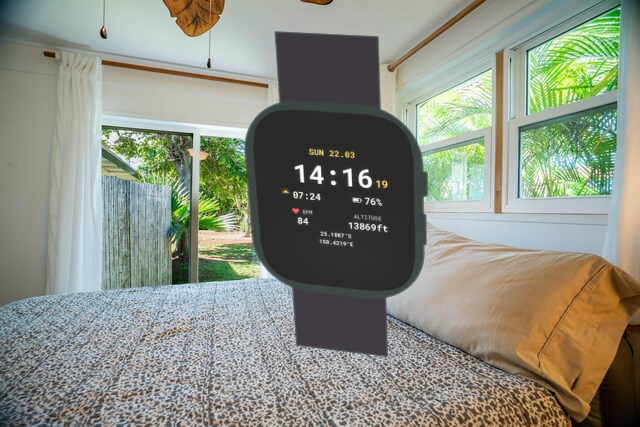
14:16:19
